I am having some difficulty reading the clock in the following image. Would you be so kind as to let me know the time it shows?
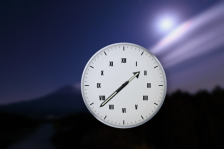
1:38
